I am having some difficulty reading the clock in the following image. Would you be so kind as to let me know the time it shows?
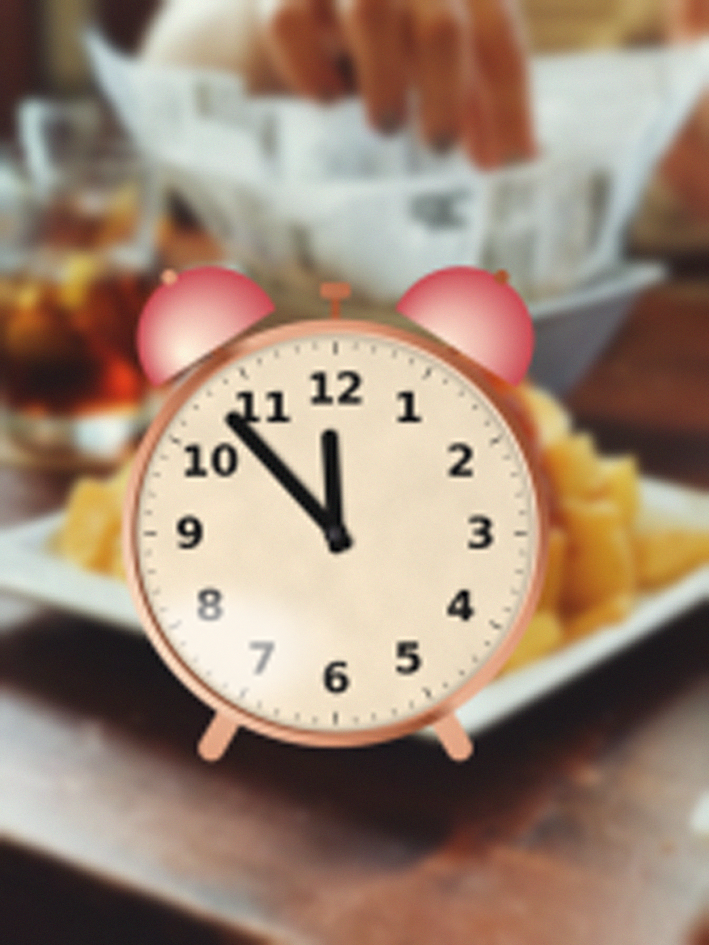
11:53
